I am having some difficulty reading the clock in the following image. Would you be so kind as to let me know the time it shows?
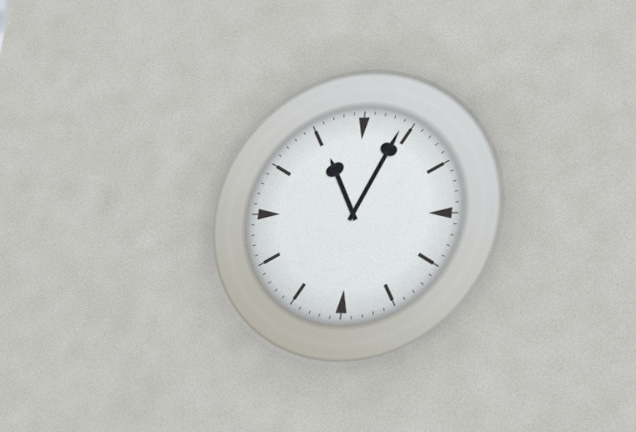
11:04
